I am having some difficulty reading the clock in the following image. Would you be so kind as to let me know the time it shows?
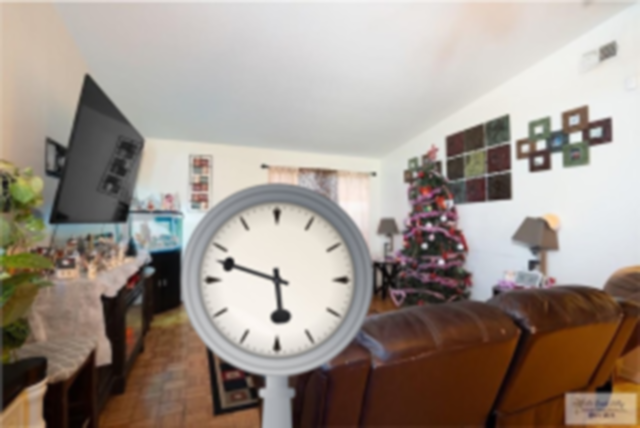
5:48
